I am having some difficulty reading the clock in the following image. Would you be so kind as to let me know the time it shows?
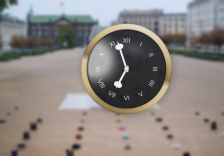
6:57
